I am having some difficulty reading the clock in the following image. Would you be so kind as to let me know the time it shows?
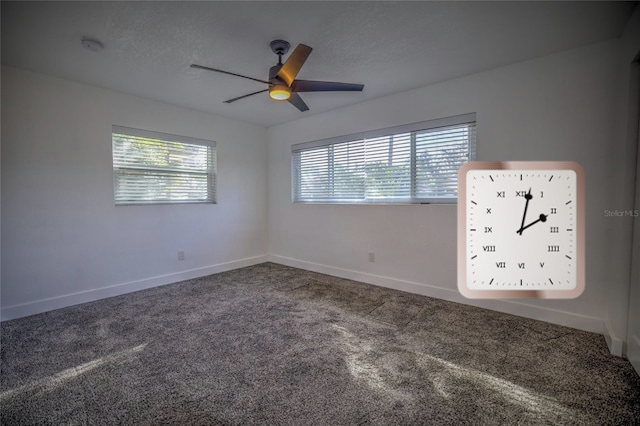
2:02
